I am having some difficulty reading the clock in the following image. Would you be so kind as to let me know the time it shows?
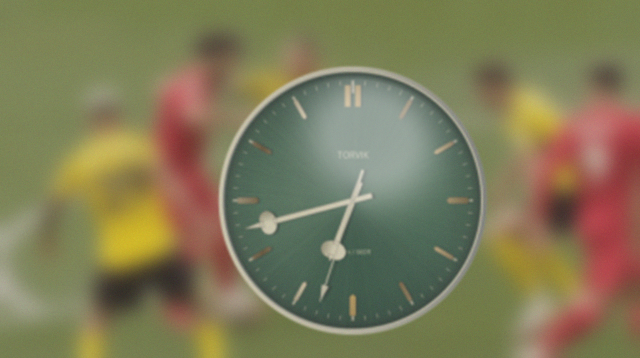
6:42:33
